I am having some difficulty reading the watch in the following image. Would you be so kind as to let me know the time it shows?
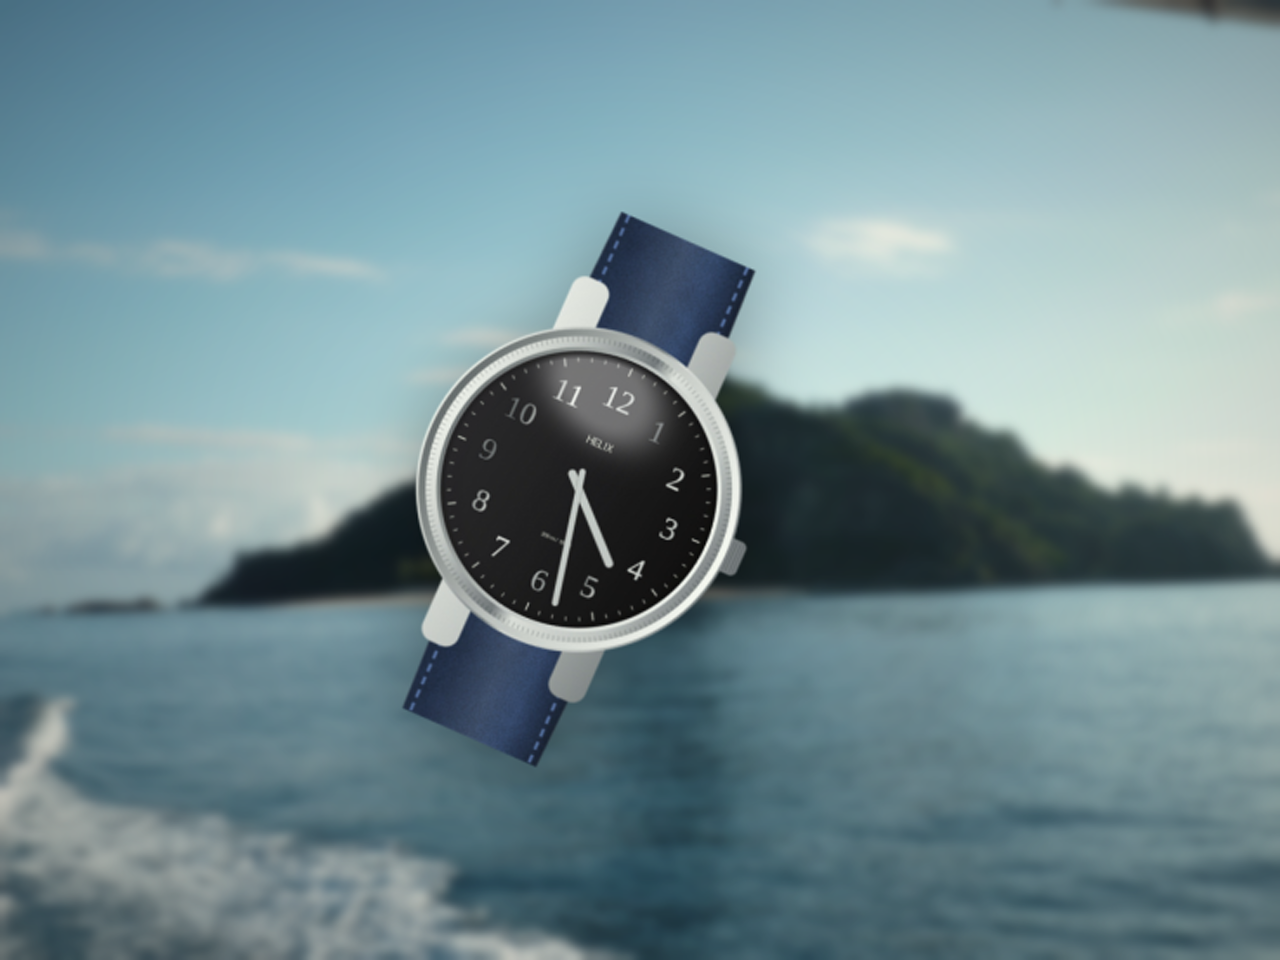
4:28
